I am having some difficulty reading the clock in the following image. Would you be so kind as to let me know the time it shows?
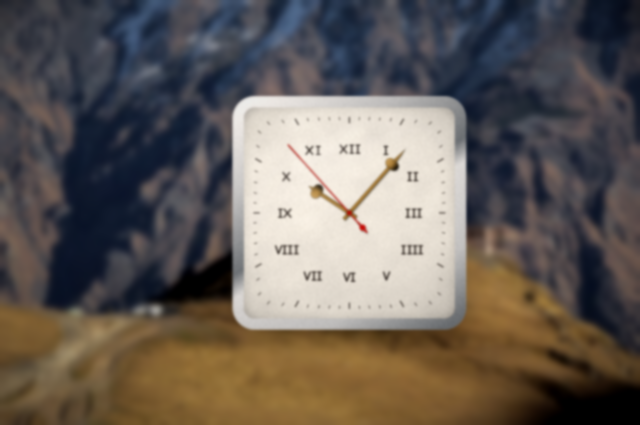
10:06:53
